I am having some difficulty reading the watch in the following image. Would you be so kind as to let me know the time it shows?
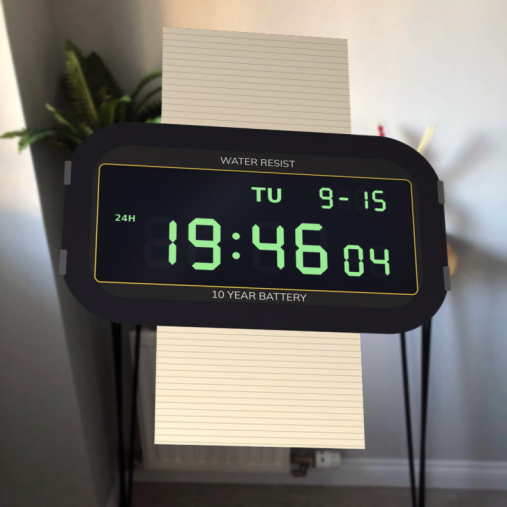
19:46:04
